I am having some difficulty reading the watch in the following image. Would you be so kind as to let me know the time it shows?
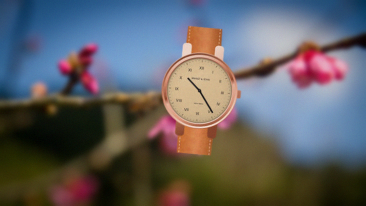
10:24
